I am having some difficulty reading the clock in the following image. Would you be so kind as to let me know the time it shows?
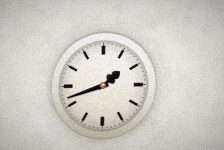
1:42
